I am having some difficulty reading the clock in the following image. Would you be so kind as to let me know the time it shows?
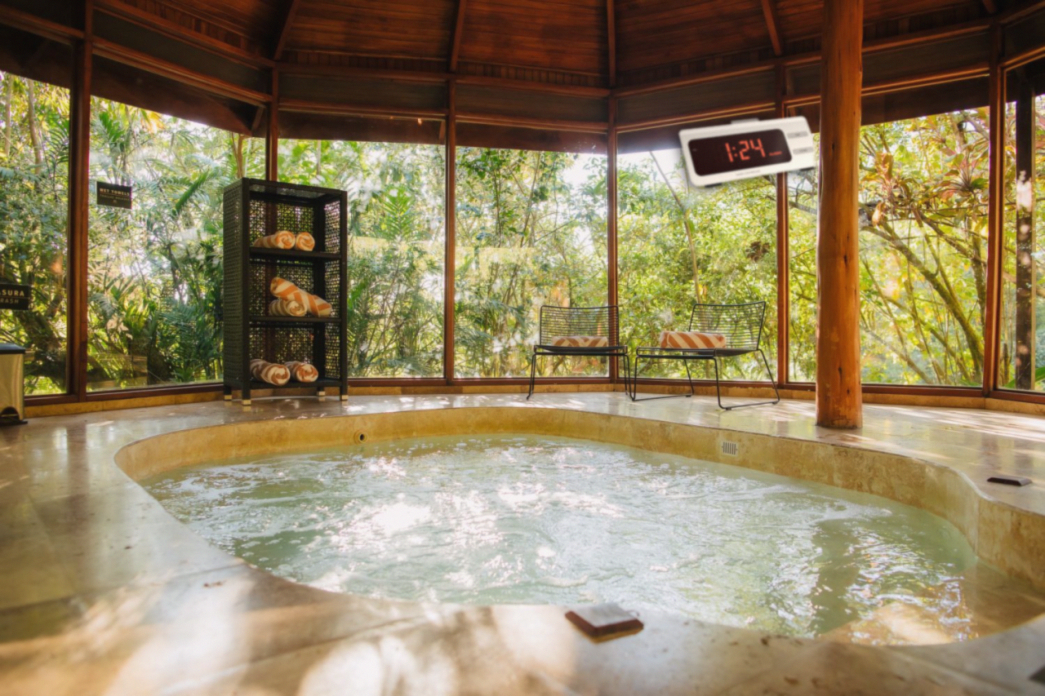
1:24
